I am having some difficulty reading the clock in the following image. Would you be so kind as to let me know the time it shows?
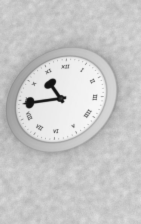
10:44
